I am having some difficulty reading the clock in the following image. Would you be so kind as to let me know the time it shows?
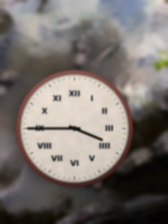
3:45
